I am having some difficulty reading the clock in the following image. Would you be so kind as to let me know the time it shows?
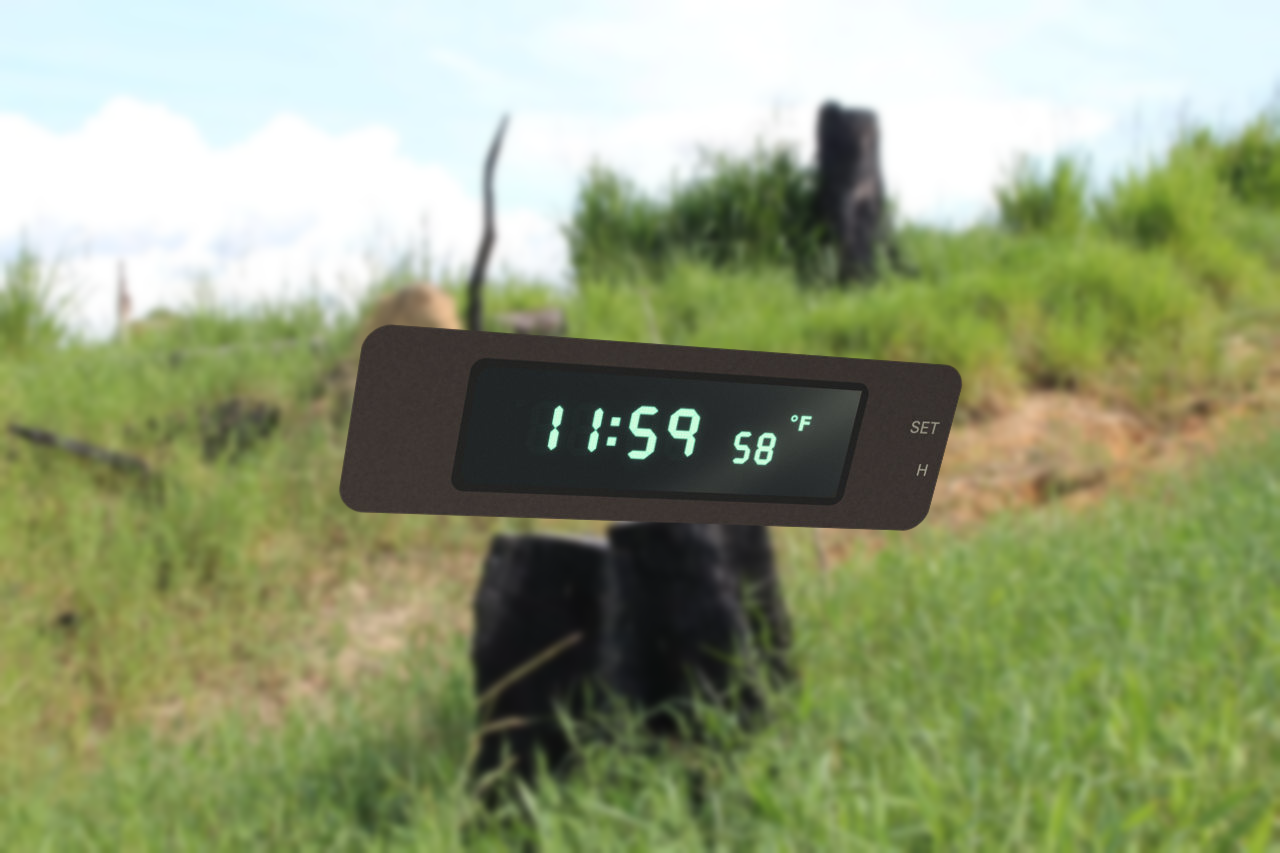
11:59
